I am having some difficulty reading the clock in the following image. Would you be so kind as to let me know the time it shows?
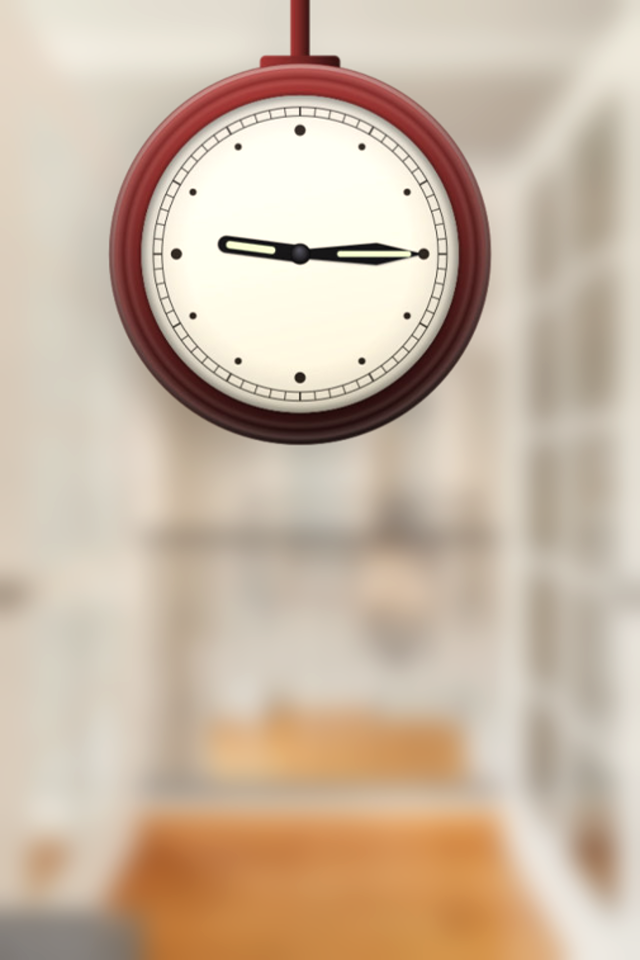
9:15
